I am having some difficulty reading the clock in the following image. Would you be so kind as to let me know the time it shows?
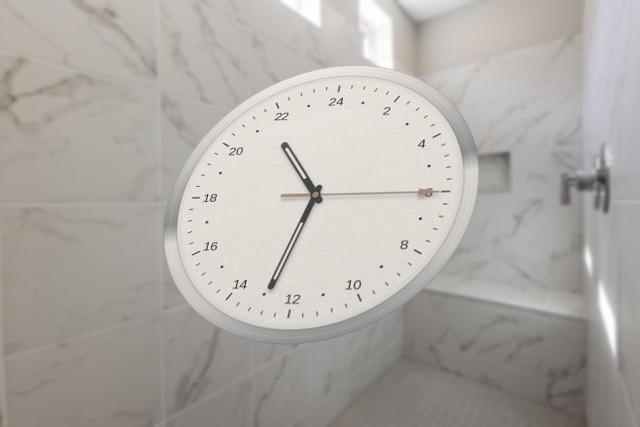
21:32:15
